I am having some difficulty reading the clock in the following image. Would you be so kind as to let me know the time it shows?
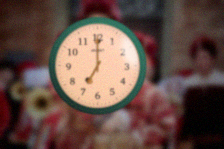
7:00
